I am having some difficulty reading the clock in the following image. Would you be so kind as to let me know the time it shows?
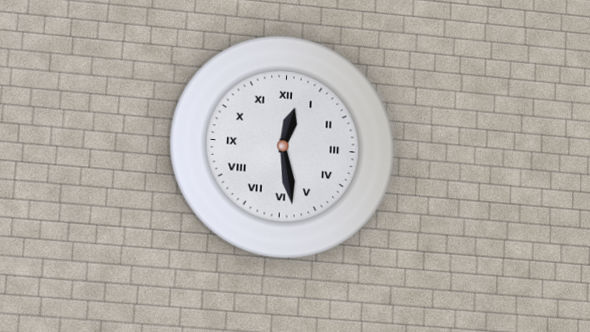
12:28
